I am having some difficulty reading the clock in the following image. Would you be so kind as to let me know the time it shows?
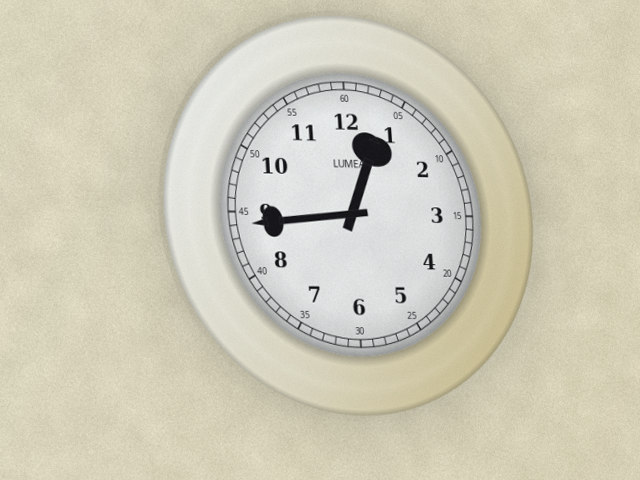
12:44
